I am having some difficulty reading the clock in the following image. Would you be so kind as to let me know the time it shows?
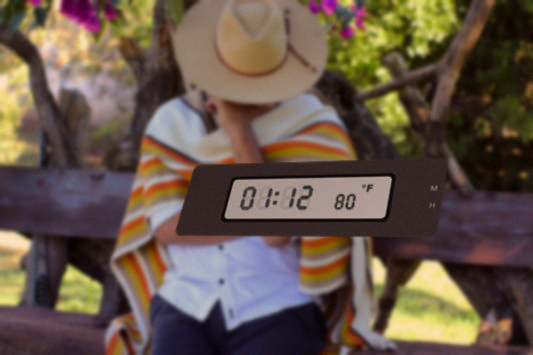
1:12
